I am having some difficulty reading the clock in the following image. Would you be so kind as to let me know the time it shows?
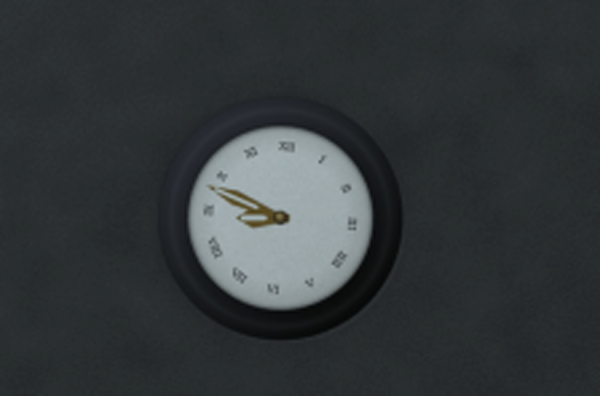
8:48
